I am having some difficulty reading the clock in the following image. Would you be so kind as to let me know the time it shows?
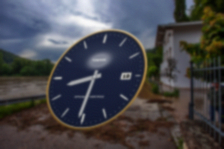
8:31
